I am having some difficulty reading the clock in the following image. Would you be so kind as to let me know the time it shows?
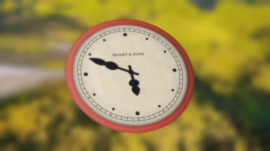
5:49
